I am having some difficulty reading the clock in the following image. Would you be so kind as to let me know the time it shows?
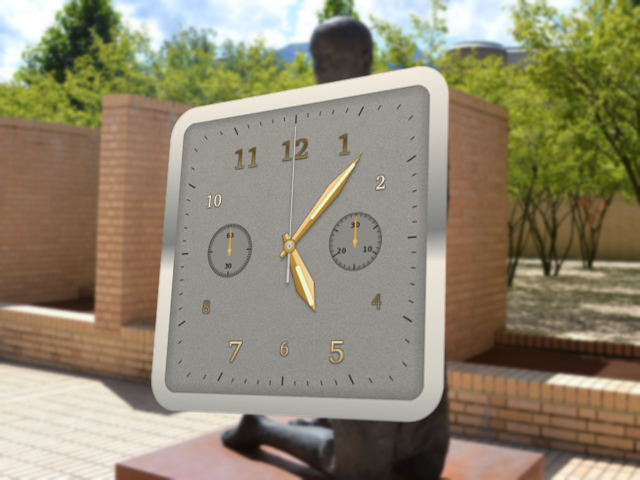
5:07
